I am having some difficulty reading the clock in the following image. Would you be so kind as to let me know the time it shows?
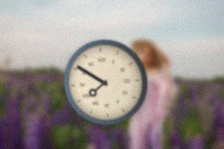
7:51
